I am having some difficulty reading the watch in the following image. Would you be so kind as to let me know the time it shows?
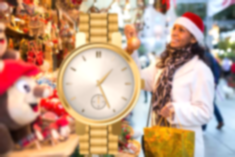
1:26
